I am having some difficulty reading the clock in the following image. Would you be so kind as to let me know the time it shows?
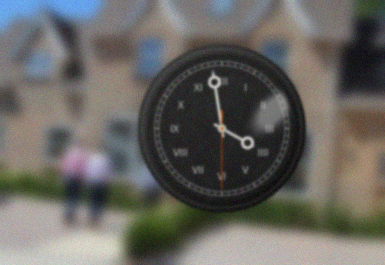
3:58:30
